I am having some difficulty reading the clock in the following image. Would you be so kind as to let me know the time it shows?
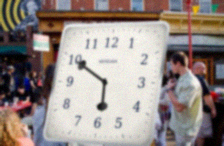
5:50
